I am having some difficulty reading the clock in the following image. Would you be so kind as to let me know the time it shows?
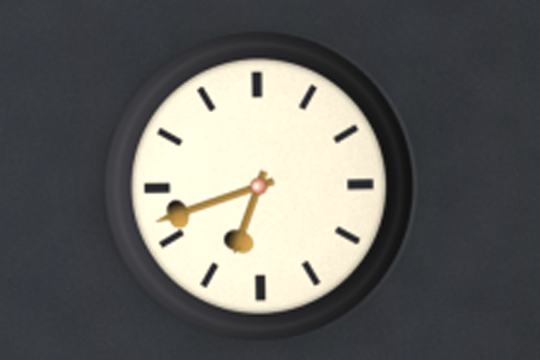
6:42
